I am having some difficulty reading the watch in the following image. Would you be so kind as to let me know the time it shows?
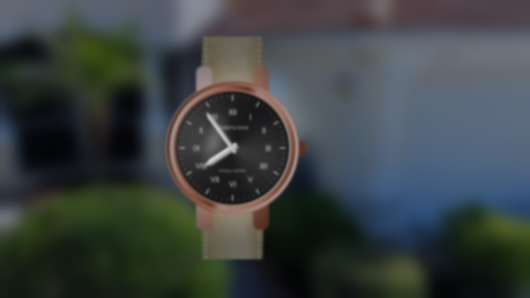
7:54
